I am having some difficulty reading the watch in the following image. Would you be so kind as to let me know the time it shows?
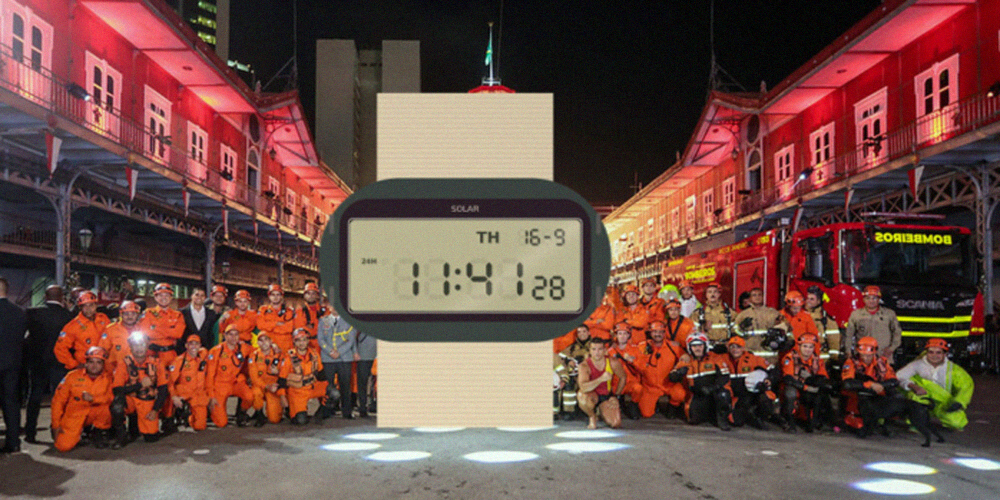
11:41:28
